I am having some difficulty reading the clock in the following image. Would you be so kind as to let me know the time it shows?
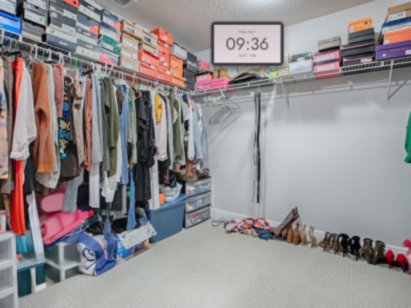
9:36
